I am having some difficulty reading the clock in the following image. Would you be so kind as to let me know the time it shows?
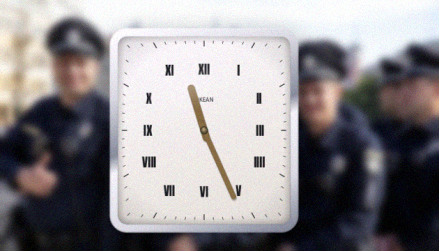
11:26
